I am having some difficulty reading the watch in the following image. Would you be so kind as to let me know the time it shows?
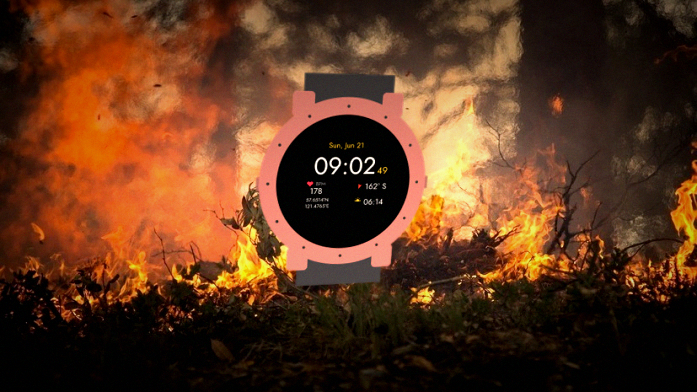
9:02:49
